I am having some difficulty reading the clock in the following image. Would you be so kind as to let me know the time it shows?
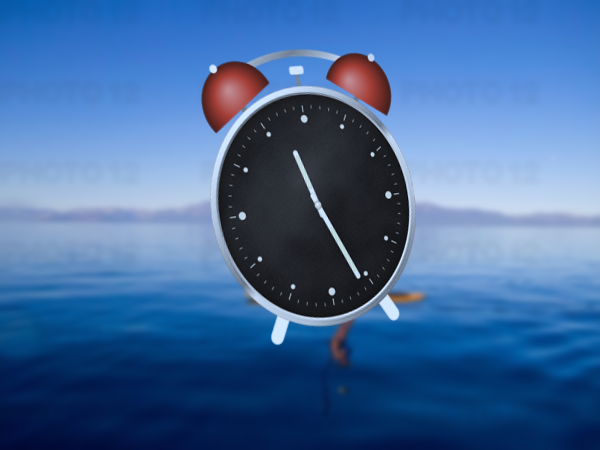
11:26
